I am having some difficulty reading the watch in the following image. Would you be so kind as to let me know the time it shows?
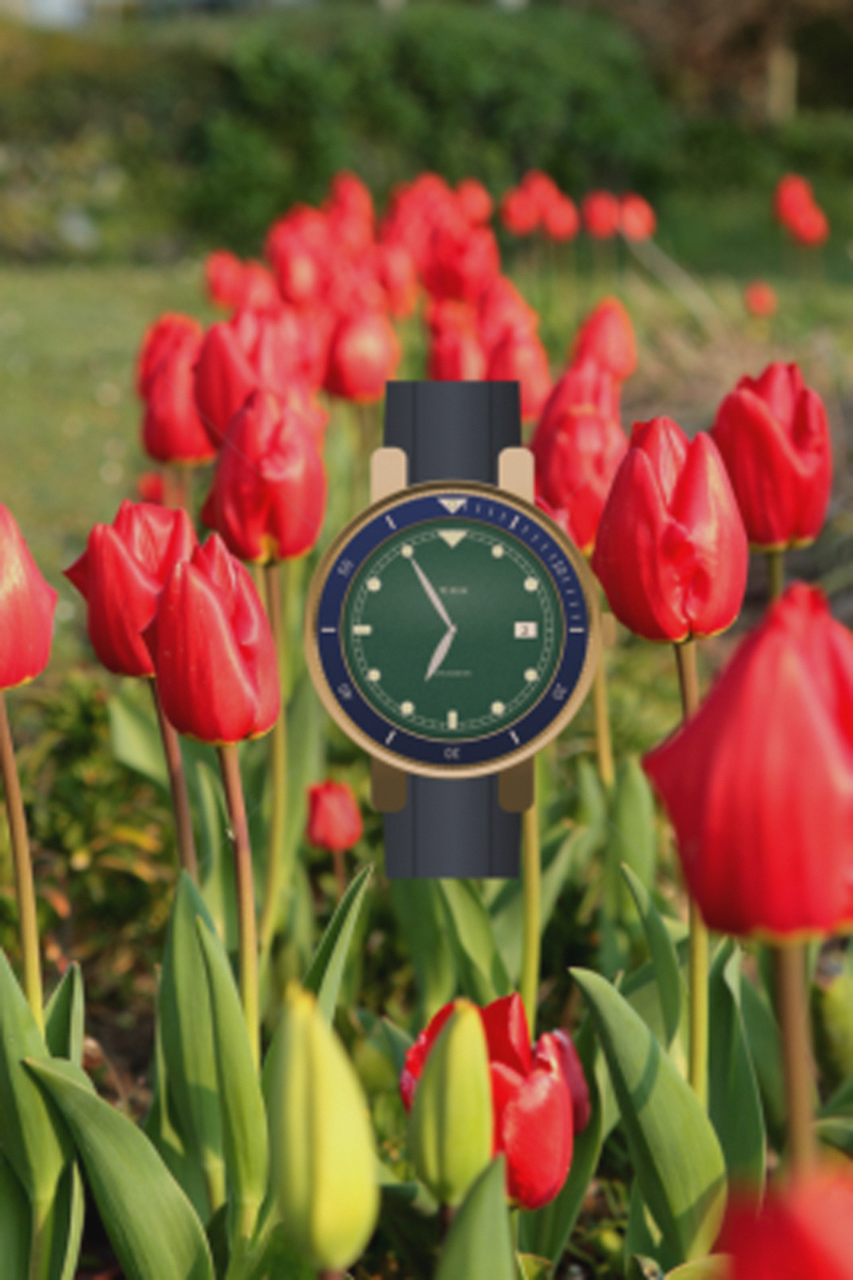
6:55
